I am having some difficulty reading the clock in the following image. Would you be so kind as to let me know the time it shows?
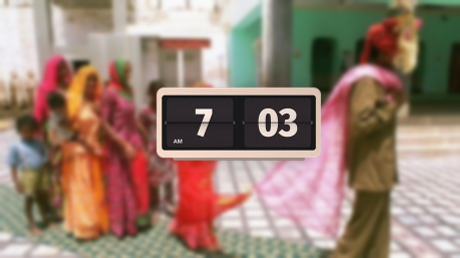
7:03
